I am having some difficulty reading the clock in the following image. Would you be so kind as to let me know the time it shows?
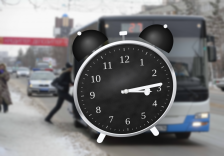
3:14
